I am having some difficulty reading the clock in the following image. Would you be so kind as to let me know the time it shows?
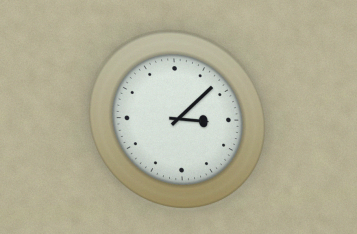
3:08
